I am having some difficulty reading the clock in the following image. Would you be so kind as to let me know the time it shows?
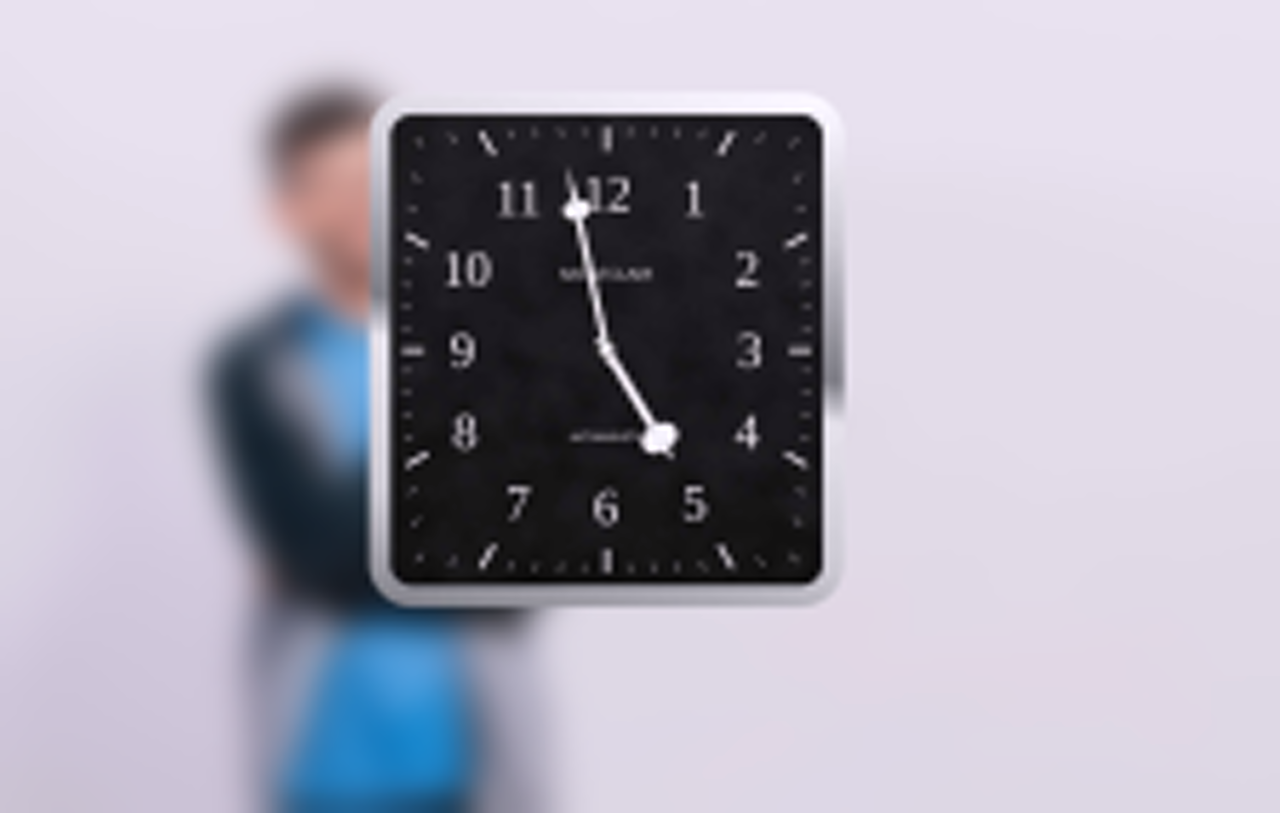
4:58
